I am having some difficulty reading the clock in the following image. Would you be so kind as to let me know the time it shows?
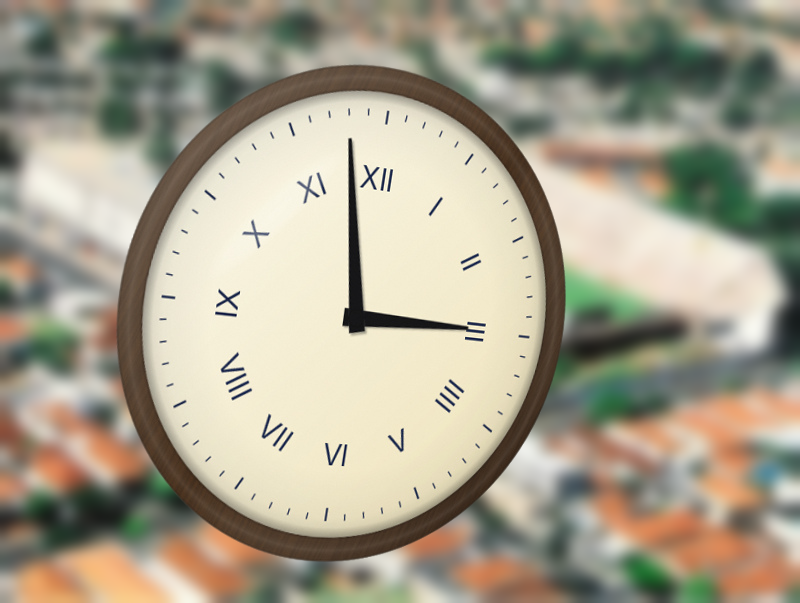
2:58
